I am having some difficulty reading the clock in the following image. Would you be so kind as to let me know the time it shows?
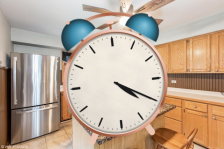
4:20
